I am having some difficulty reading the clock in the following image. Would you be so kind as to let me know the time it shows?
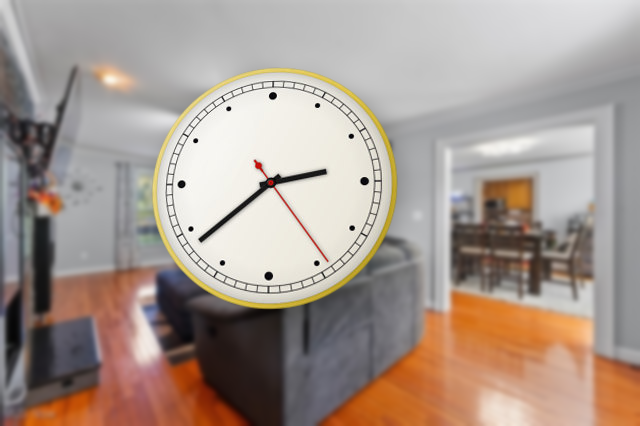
2:38:24
